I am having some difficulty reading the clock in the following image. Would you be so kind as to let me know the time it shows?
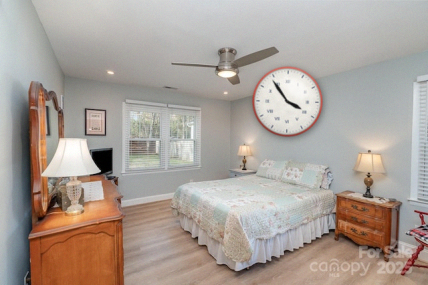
3:54
